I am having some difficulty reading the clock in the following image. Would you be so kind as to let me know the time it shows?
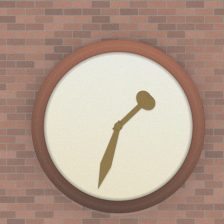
1:33
